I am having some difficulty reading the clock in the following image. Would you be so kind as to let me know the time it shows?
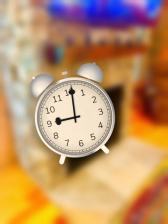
9:01
